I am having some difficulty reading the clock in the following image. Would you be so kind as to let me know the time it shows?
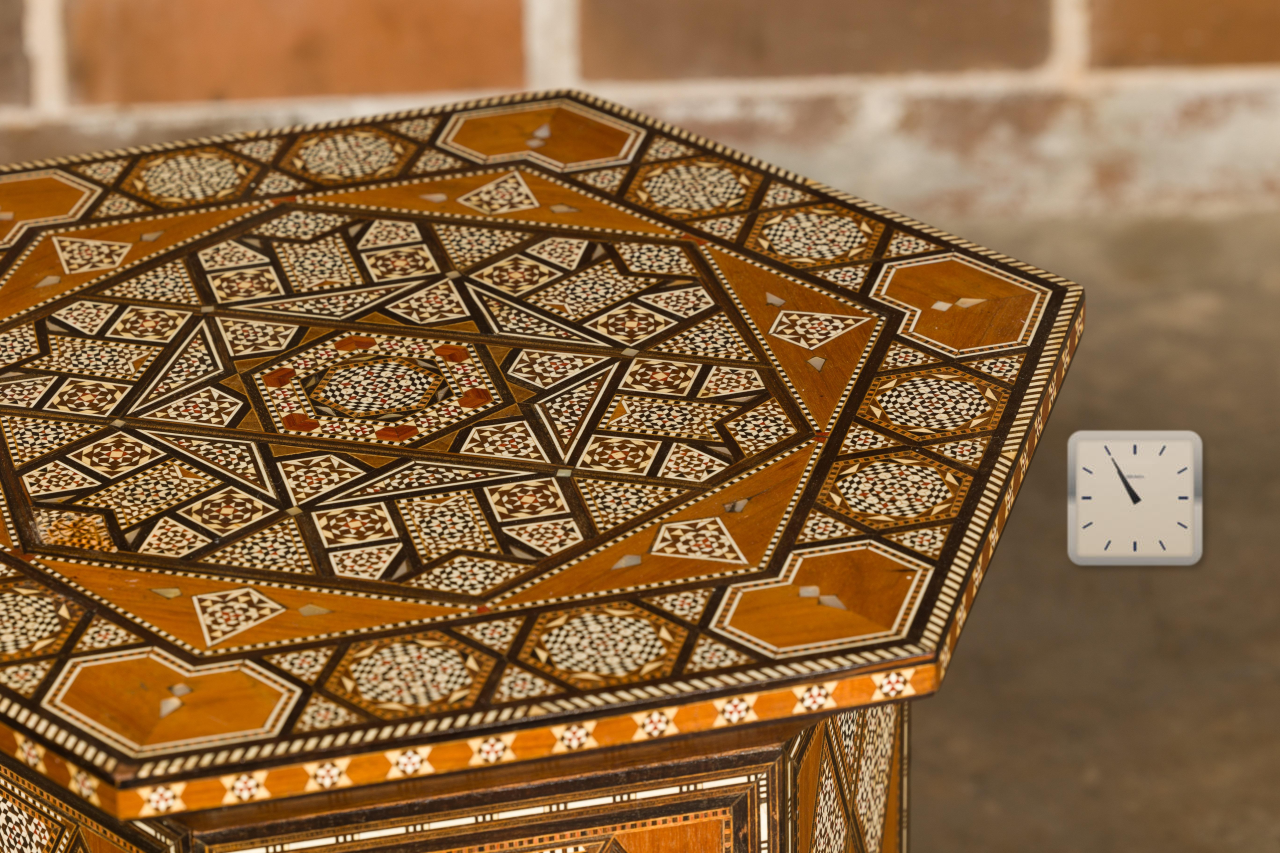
10:55
